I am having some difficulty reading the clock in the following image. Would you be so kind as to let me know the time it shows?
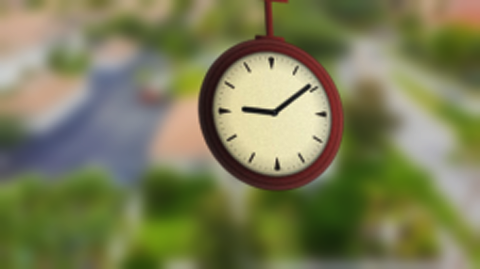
9:09
